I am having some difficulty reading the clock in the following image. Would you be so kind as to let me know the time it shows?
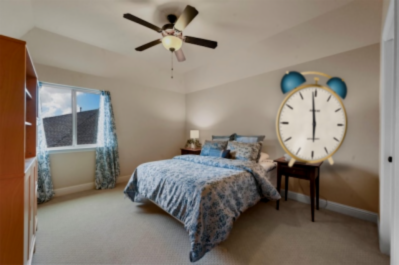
5:59
